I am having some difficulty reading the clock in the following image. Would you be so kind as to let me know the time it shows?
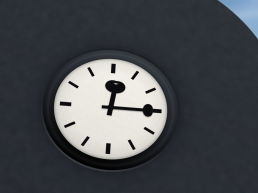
12:15
